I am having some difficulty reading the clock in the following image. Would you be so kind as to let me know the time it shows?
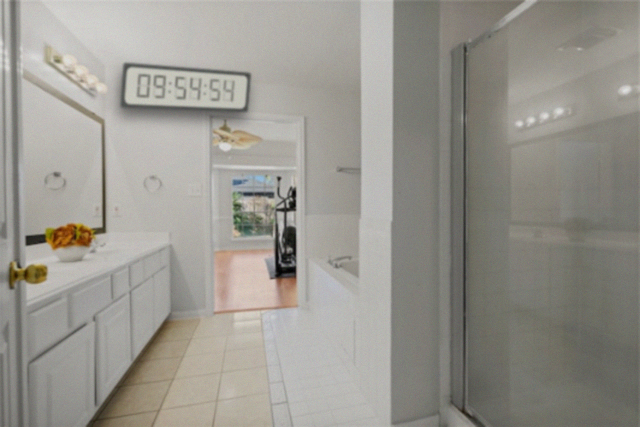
9:54:54
